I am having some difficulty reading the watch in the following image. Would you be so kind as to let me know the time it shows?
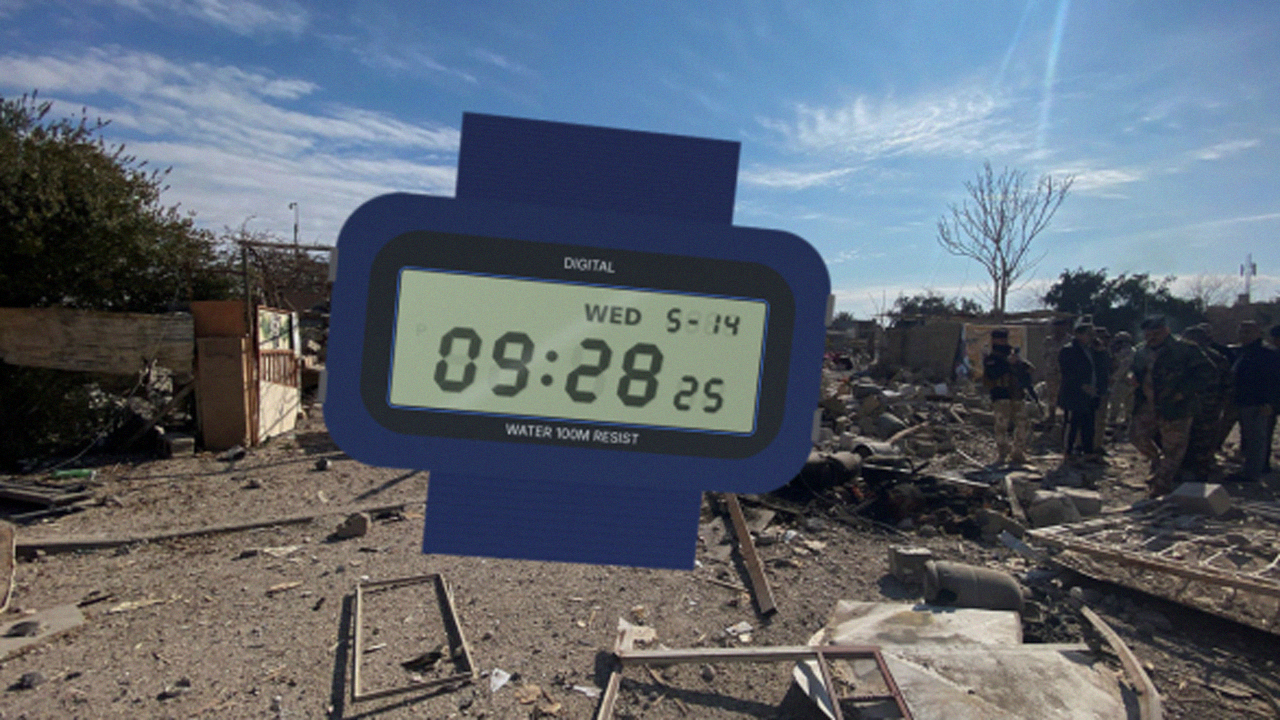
9:28:25
